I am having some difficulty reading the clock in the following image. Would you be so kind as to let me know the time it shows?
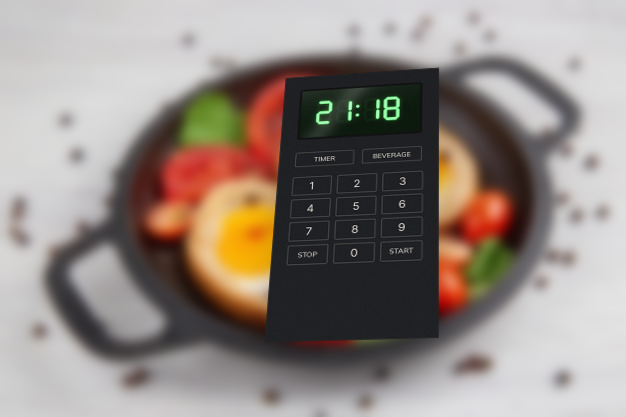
21:18
